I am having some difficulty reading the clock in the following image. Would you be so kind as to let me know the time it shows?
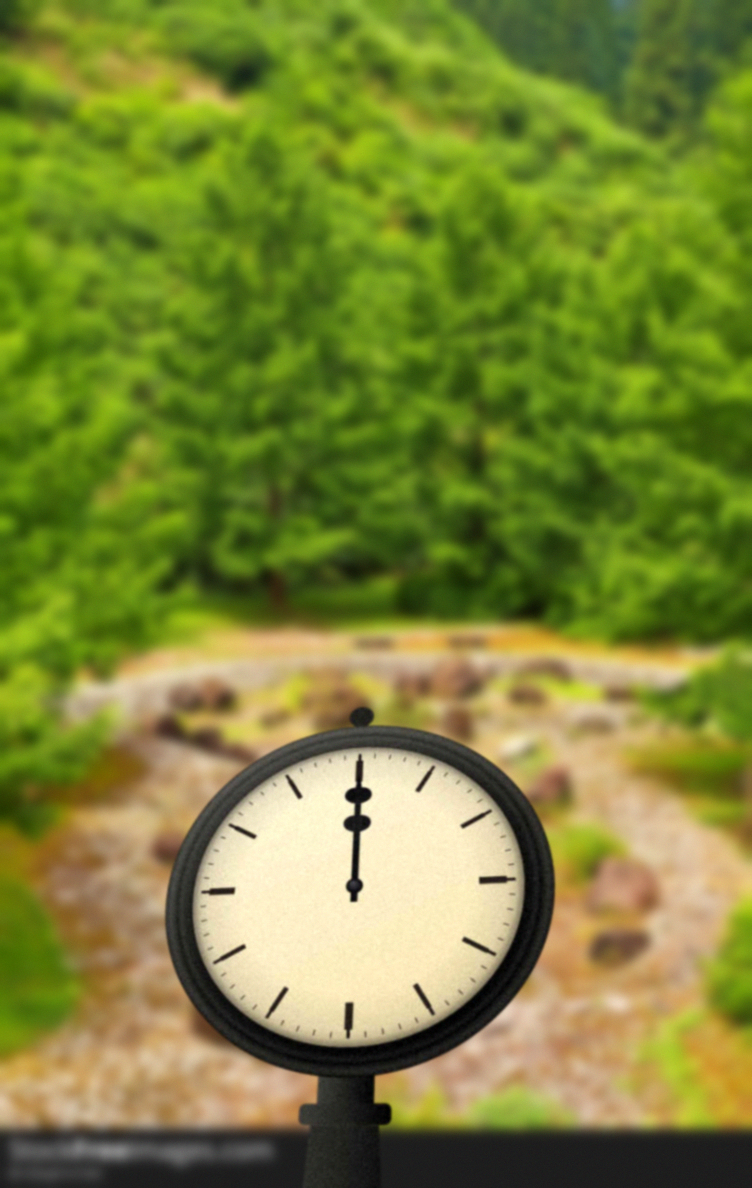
12:00
